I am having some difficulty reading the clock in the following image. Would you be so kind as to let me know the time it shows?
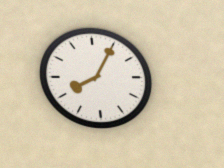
8:05
